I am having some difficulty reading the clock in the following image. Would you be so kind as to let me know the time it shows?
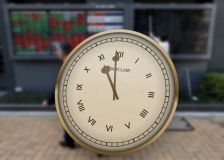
10:59
